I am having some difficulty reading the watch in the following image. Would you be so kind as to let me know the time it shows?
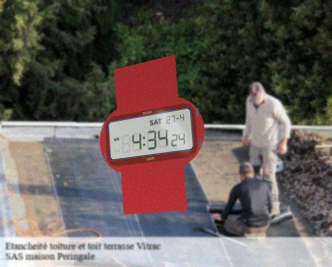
4:34:24
